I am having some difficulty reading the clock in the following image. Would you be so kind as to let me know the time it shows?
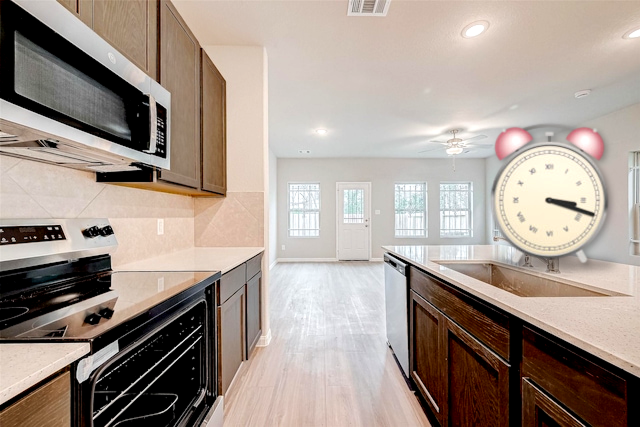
3:18
